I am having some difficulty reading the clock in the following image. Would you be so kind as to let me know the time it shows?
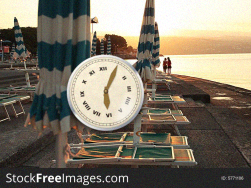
6:05
